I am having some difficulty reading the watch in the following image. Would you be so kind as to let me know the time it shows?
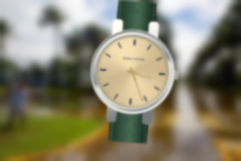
3:26
